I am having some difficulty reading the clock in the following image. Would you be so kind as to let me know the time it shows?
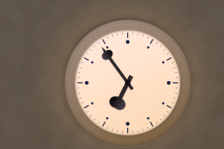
6:54
